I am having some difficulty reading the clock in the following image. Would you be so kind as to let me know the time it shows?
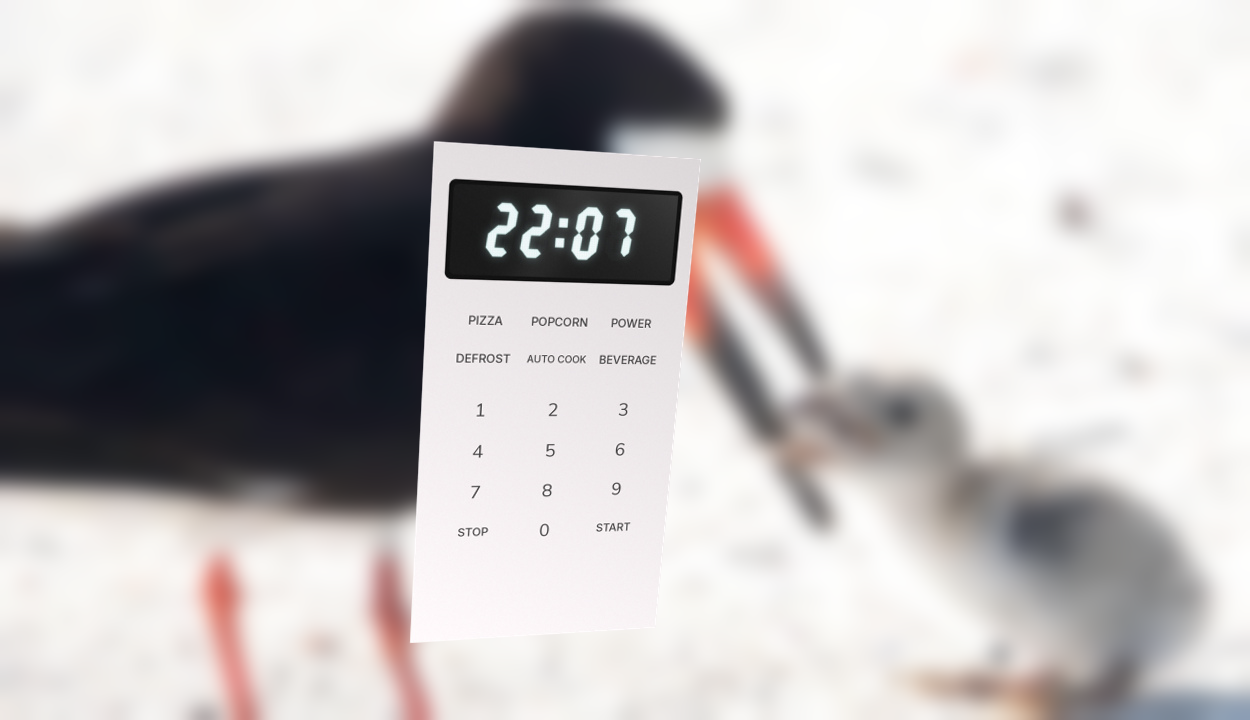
22:07
